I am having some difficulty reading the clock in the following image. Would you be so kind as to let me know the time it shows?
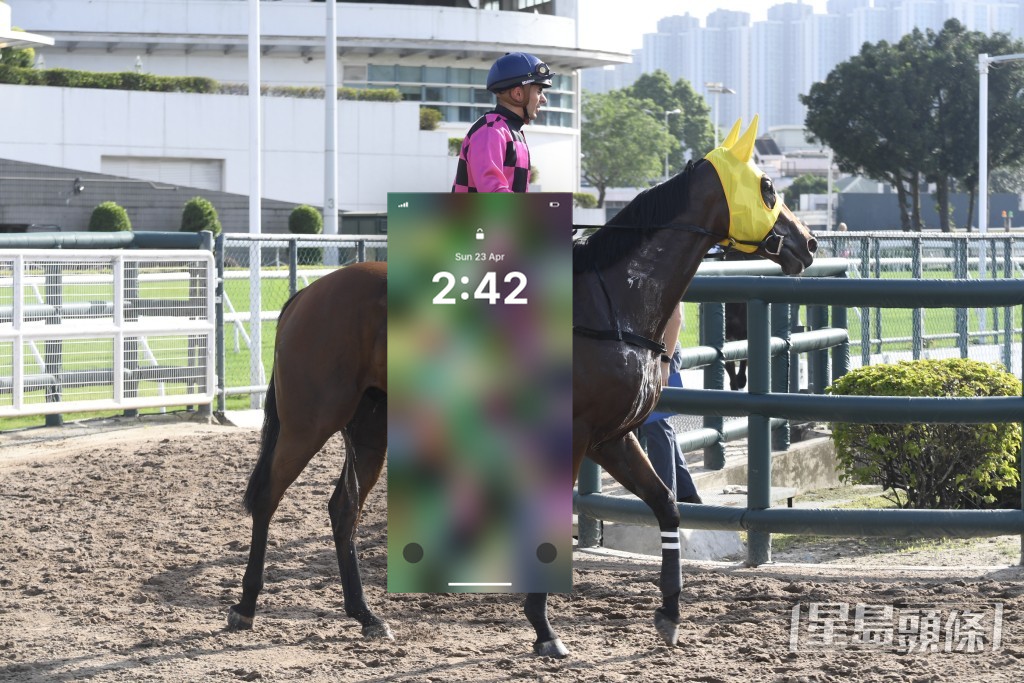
2:42
